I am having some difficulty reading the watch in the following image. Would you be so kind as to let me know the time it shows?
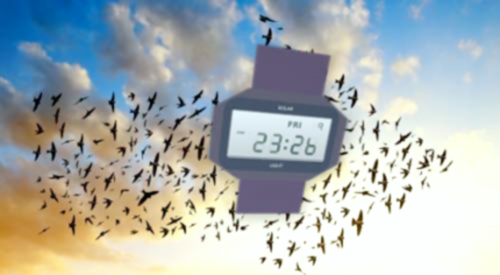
23:26
